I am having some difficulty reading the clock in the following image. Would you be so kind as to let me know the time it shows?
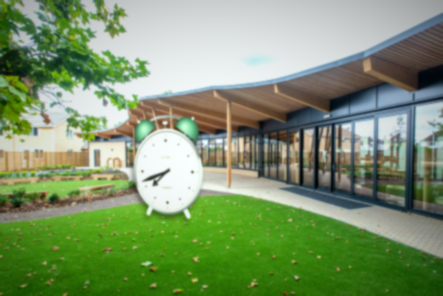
7:42
